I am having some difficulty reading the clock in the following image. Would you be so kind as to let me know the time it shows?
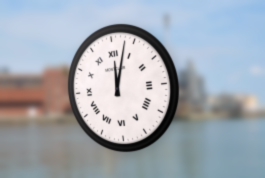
12:03
